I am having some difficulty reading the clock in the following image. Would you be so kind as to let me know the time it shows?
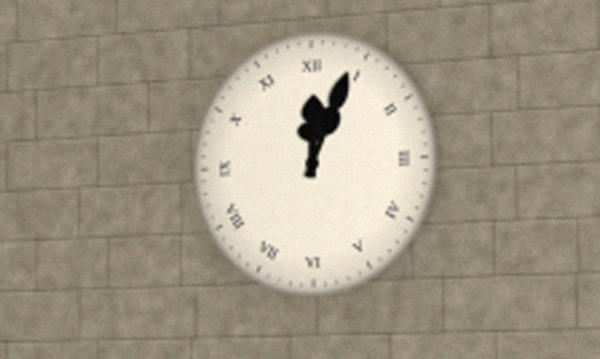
12:04
